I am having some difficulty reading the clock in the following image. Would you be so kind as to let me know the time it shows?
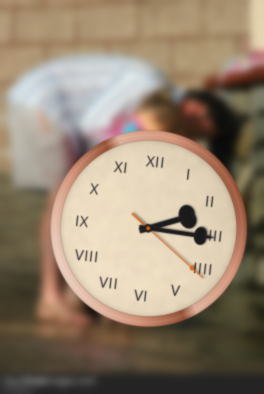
2:15:21
